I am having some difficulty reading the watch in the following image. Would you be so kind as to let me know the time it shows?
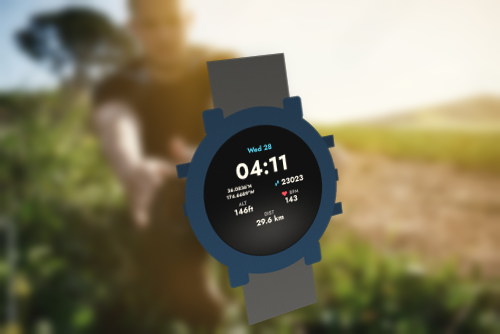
4:11
